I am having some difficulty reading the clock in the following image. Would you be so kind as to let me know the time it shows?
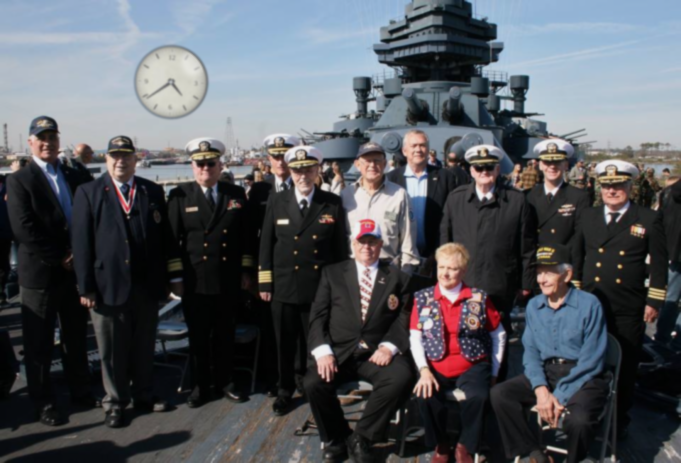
4:39
